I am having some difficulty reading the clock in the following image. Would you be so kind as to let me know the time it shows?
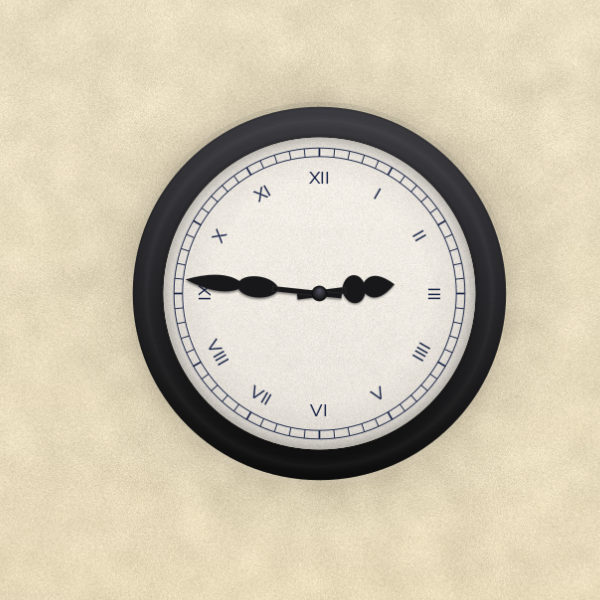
2:46
